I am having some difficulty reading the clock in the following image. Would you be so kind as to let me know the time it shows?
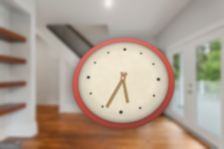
5:34
